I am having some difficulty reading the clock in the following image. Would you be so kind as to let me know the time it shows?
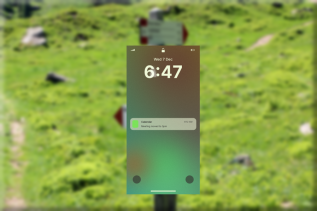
6:47
